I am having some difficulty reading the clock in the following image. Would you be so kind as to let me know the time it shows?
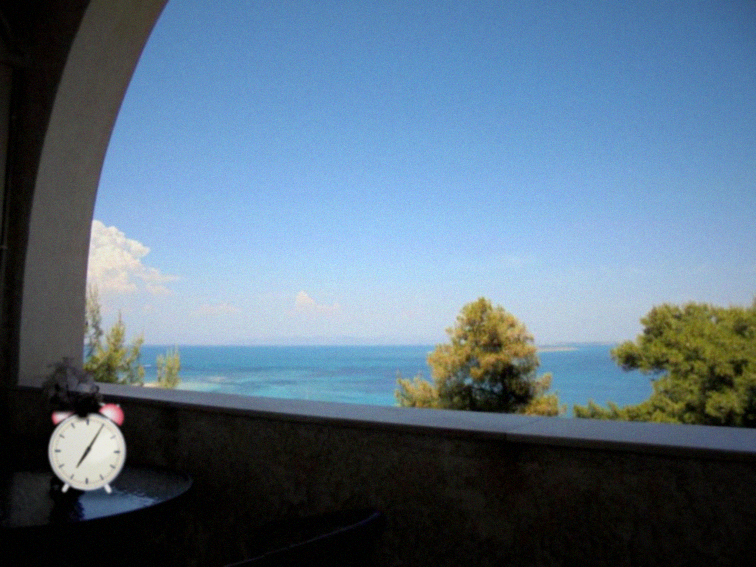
7:05
